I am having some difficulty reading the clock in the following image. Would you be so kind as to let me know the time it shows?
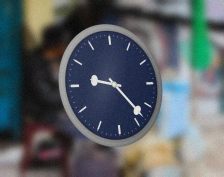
9:23
